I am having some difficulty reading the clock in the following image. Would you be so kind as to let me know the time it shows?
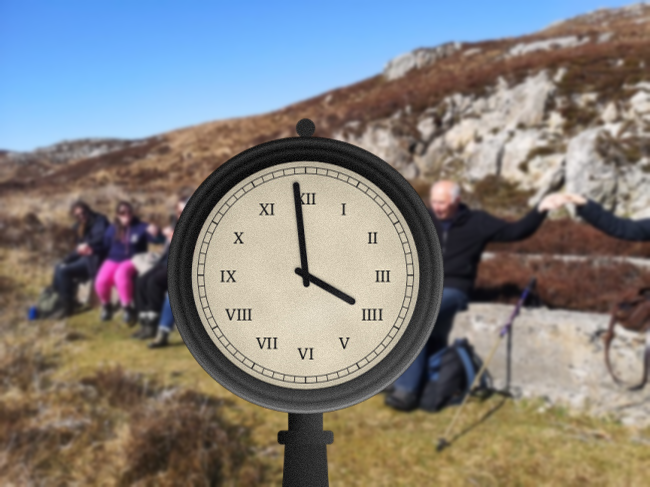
3:59
